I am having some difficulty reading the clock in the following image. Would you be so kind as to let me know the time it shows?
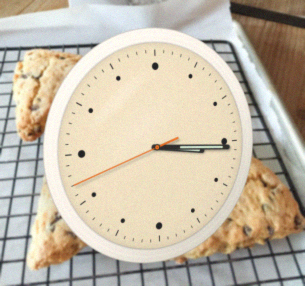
3:15:42
